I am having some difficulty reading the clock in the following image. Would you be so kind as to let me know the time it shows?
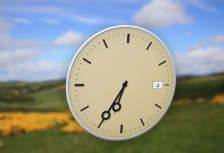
6:35
